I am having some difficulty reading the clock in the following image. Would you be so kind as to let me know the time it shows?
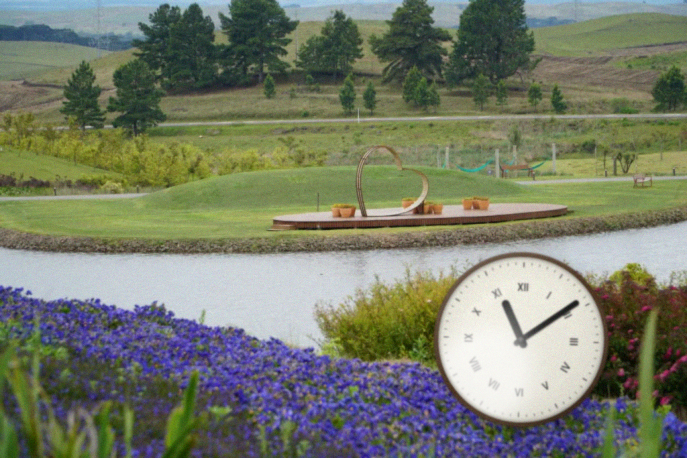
11:09
